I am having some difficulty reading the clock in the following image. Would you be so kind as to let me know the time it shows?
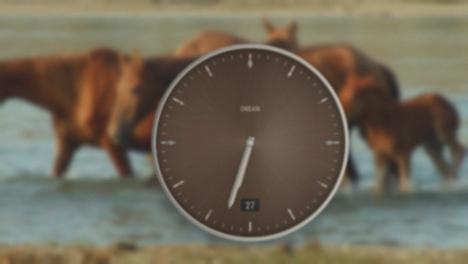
6:33
